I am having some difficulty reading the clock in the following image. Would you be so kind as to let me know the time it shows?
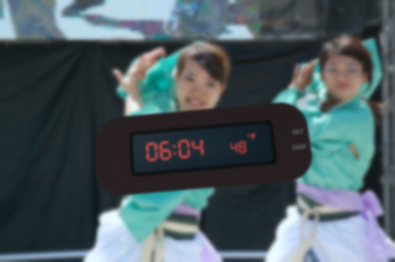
6:04
